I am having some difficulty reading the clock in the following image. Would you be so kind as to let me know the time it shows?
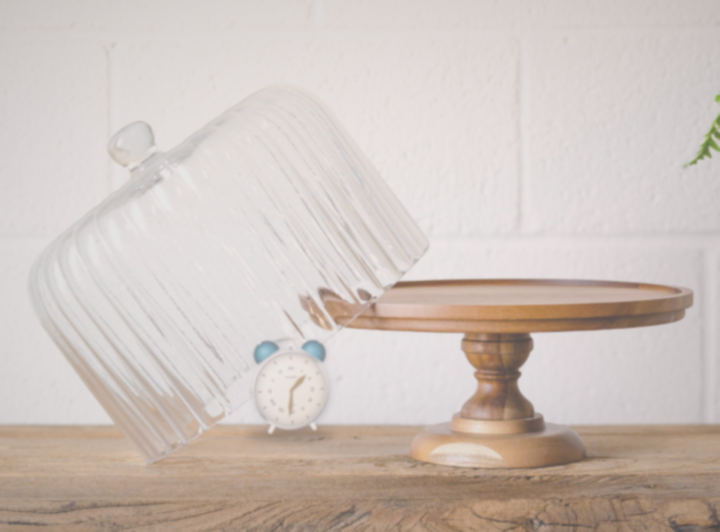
1:31
